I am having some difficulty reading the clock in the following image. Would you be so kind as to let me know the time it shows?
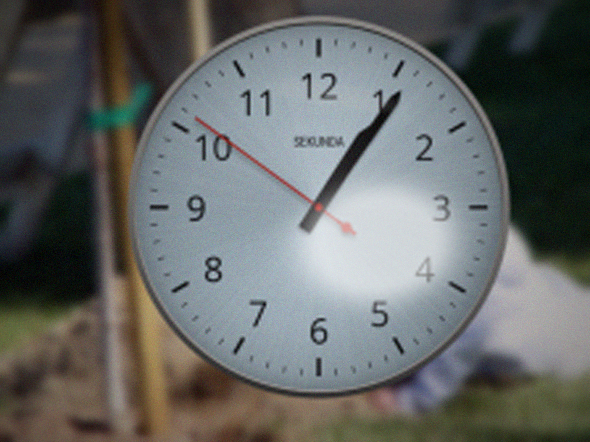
1:05:51
